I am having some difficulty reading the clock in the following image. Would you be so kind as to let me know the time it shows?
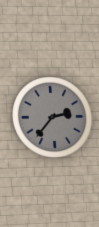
2:37
